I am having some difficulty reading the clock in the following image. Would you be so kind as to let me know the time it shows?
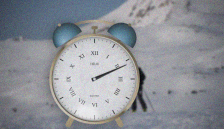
2:11
